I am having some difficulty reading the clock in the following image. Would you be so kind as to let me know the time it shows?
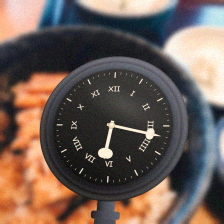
6:17
